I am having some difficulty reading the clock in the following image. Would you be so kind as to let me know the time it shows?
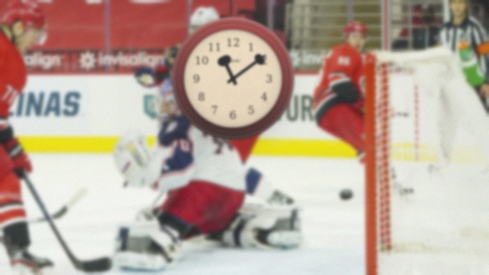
11:09
